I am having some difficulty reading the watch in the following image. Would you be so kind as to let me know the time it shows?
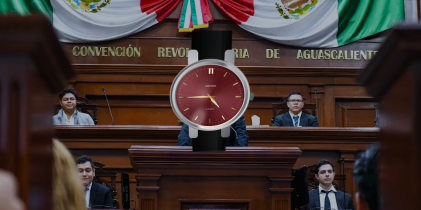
4:45
